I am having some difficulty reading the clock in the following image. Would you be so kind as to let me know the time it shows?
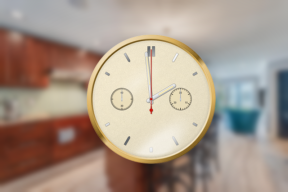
1:59
